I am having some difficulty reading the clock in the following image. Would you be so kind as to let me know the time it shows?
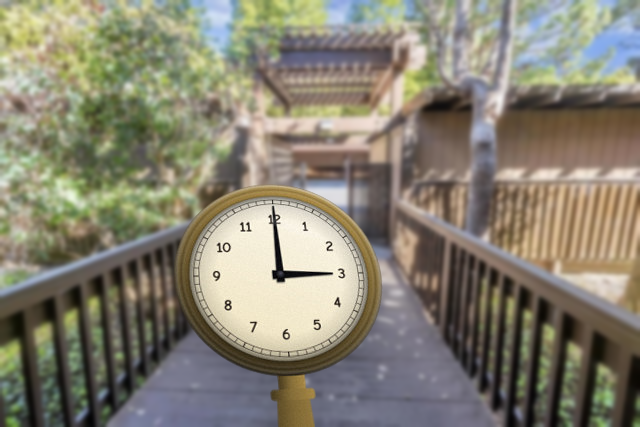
3:00
